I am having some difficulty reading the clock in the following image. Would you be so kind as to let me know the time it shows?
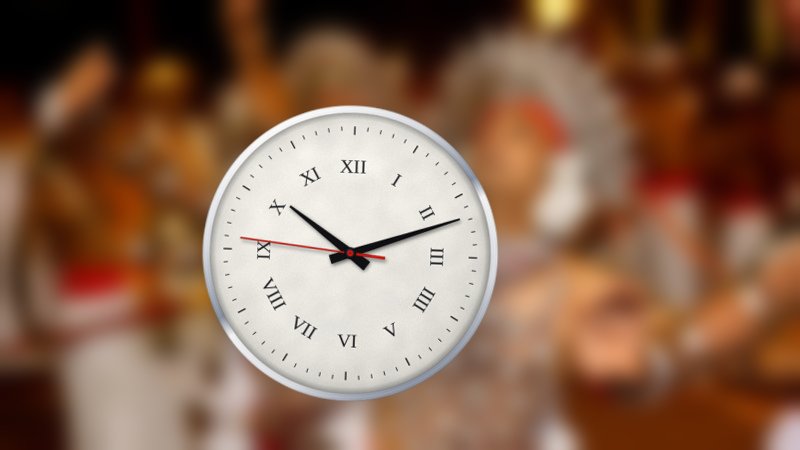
10:11:46
